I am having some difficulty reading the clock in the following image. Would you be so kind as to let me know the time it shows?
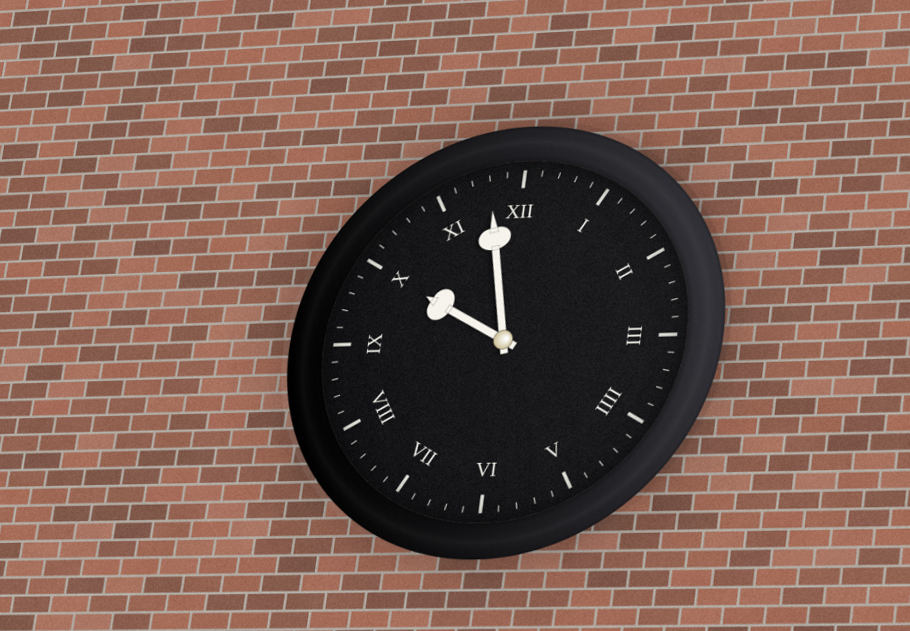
9:58
